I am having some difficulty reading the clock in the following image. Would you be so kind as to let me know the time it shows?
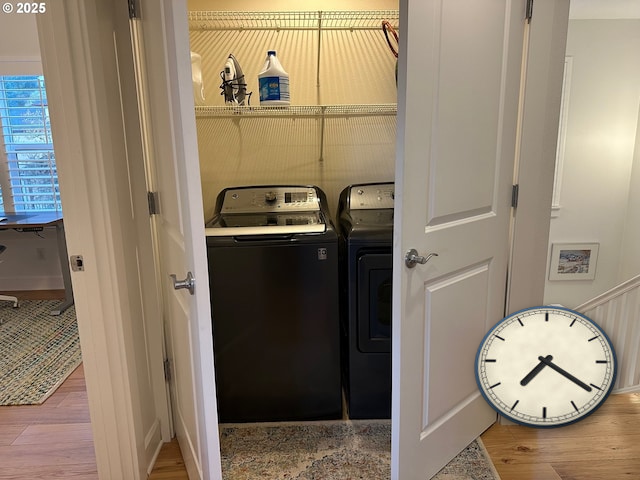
7:21
